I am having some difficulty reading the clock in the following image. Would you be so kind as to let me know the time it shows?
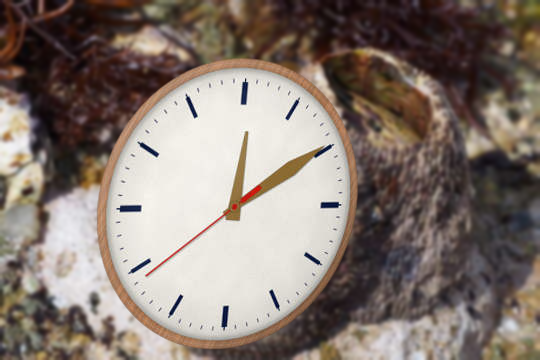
12:09:39
